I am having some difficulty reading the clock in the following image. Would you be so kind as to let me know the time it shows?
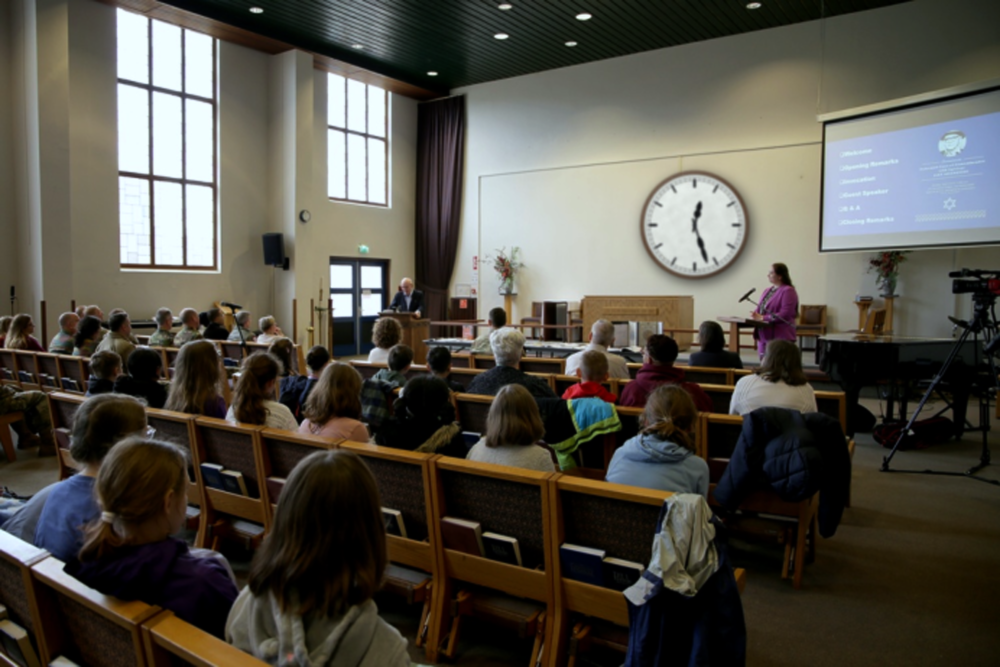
12:27
